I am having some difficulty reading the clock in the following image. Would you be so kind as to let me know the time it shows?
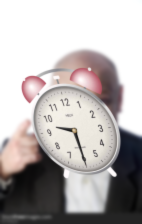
9:30
